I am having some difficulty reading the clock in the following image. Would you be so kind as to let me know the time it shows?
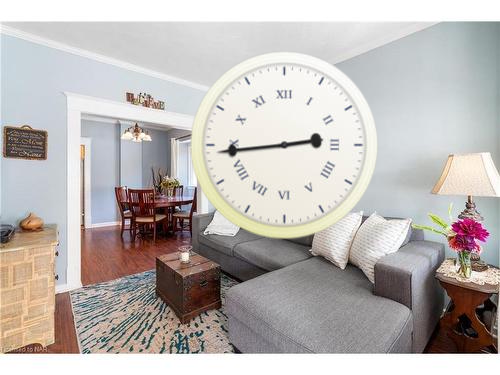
2:44
